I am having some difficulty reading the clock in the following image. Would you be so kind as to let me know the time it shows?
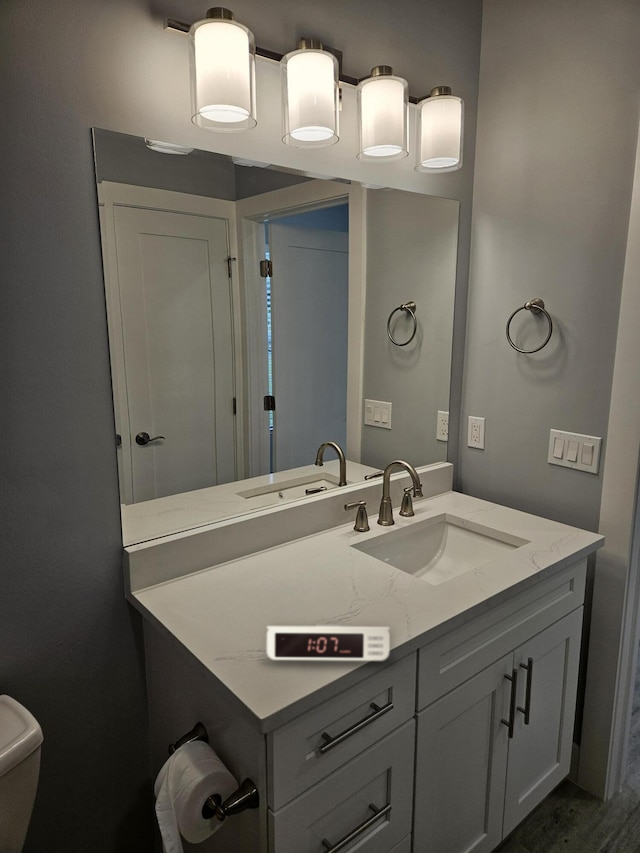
1:07
